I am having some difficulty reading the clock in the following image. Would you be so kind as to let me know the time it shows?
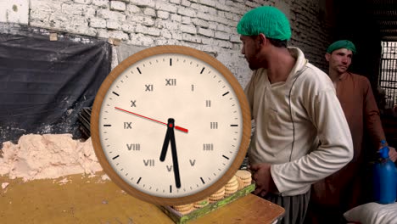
6:28:48
